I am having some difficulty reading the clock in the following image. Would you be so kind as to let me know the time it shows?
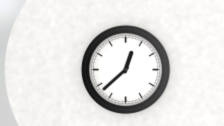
12:38
